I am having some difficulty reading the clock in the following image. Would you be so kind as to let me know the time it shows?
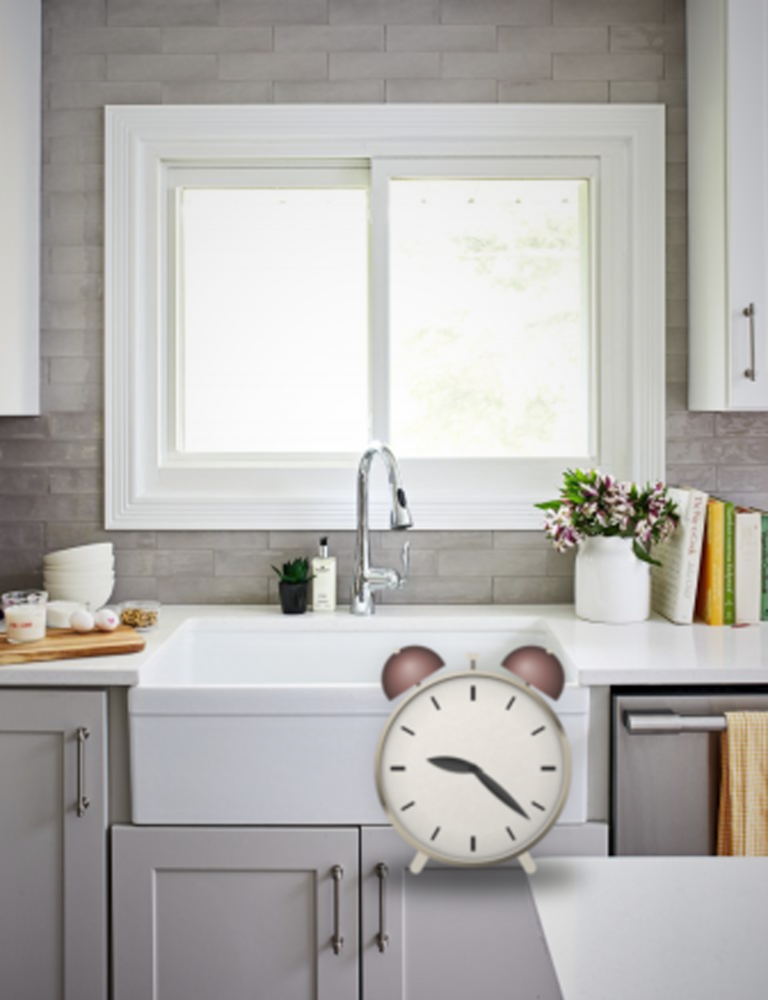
9:22
